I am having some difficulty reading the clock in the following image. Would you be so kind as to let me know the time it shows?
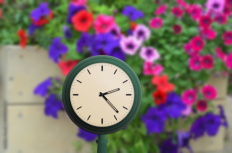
2:23
